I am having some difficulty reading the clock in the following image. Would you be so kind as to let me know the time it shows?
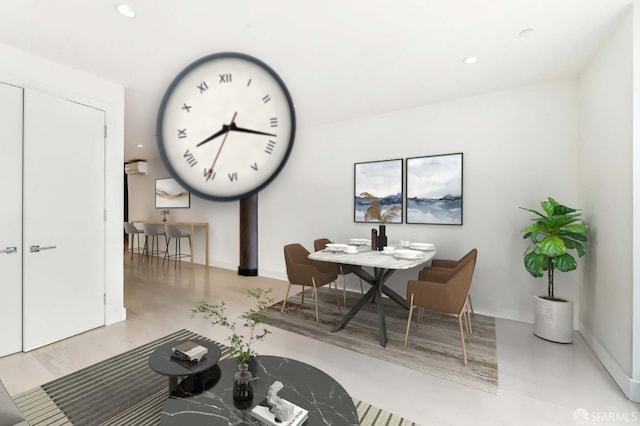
8:17:35
